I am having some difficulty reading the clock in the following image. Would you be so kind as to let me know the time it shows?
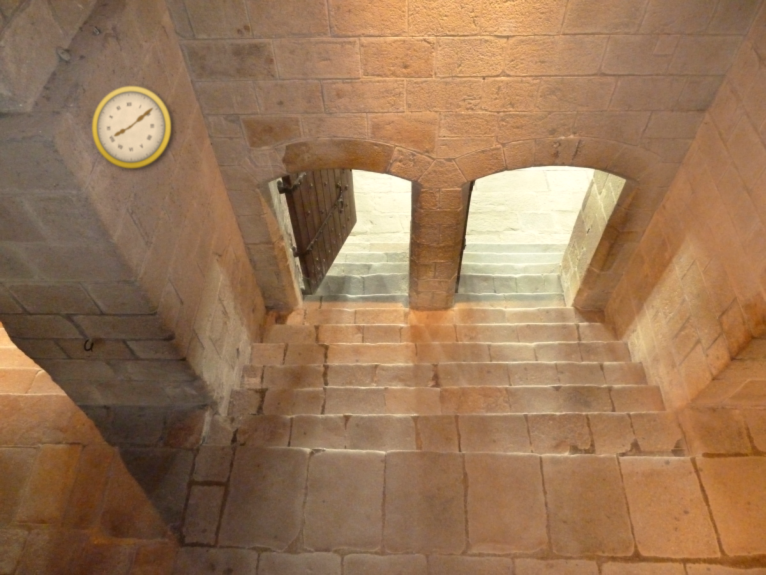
8:09
